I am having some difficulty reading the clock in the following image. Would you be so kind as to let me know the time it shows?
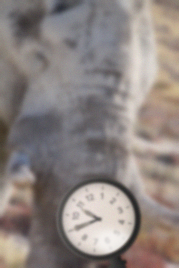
10:45
